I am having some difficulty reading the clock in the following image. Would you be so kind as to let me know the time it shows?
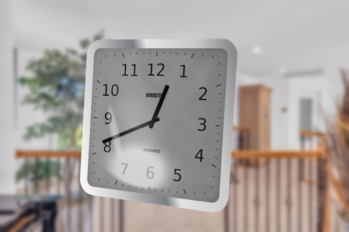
12:41
